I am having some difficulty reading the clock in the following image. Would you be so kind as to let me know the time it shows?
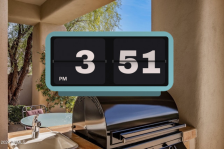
3:51
